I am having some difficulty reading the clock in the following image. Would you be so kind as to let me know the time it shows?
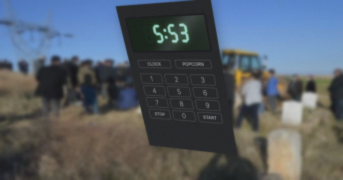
5:53
